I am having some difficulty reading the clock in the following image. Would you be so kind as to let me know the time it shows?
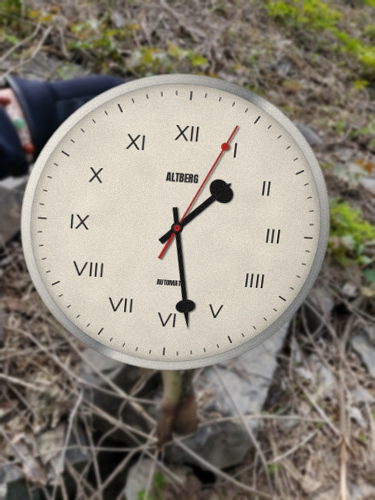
1:28:04
